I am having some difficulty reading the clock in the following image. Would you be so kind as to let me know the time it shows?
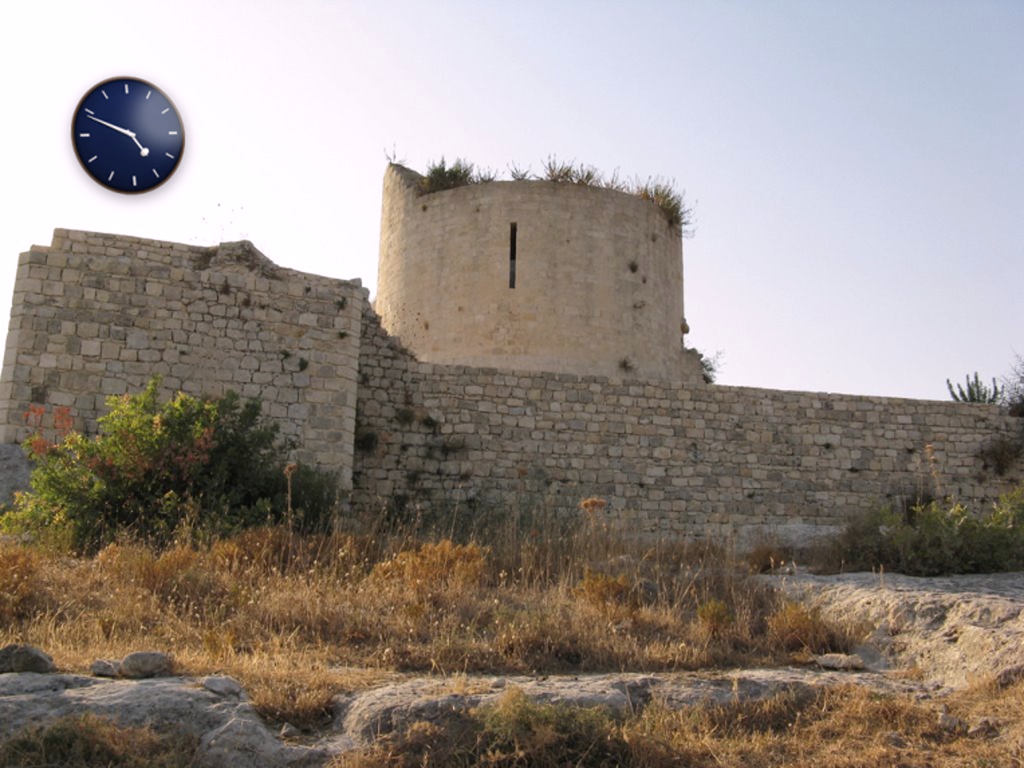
4:49
